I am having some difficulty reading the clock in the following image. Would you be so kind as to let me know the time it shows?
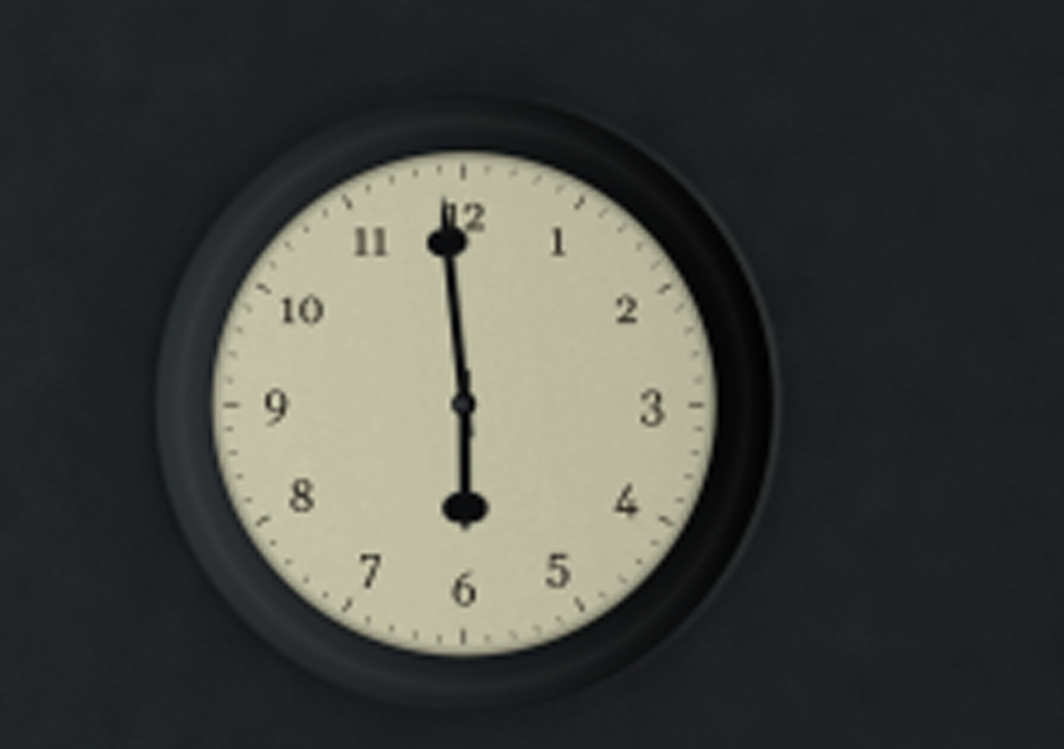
5:59
